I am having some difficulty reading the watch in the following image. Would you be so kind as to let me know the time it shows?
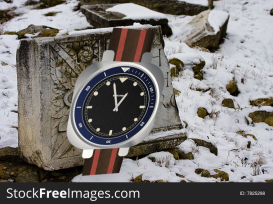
12:57
